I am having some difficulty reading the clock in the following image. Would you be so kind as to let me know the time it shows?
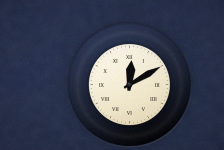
12:10
